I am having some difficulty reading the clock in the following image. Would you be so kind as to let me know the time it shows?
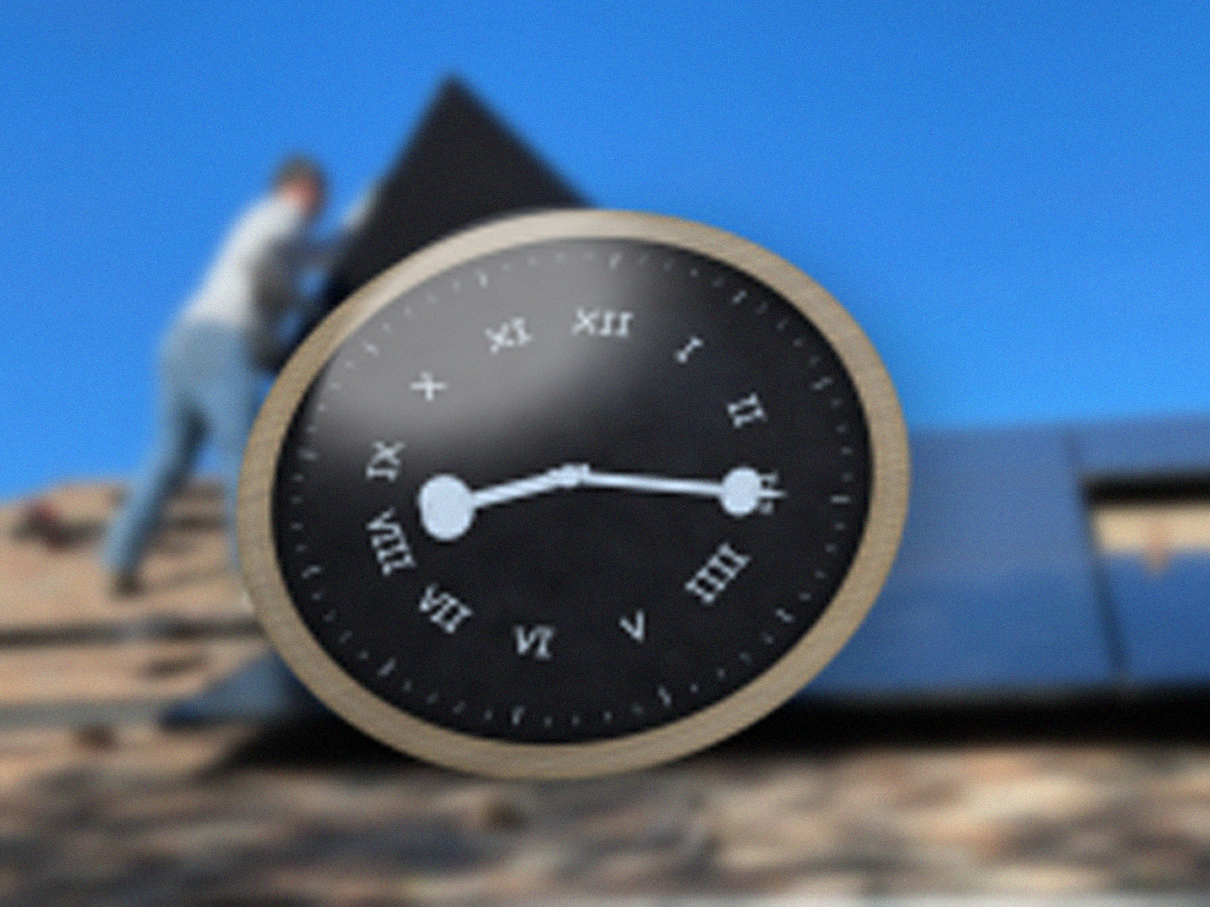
8:15
